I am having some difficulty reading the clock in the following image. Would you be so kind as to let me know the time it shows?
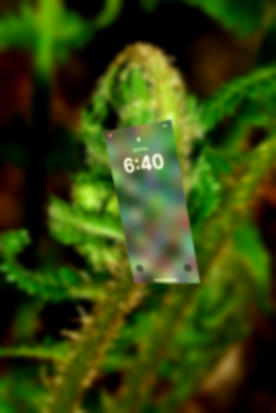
6:40
